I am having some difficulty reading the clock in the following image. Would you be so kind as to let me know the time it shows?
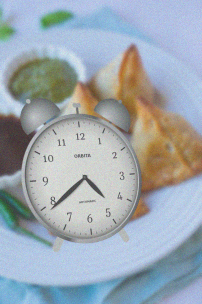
4:39
